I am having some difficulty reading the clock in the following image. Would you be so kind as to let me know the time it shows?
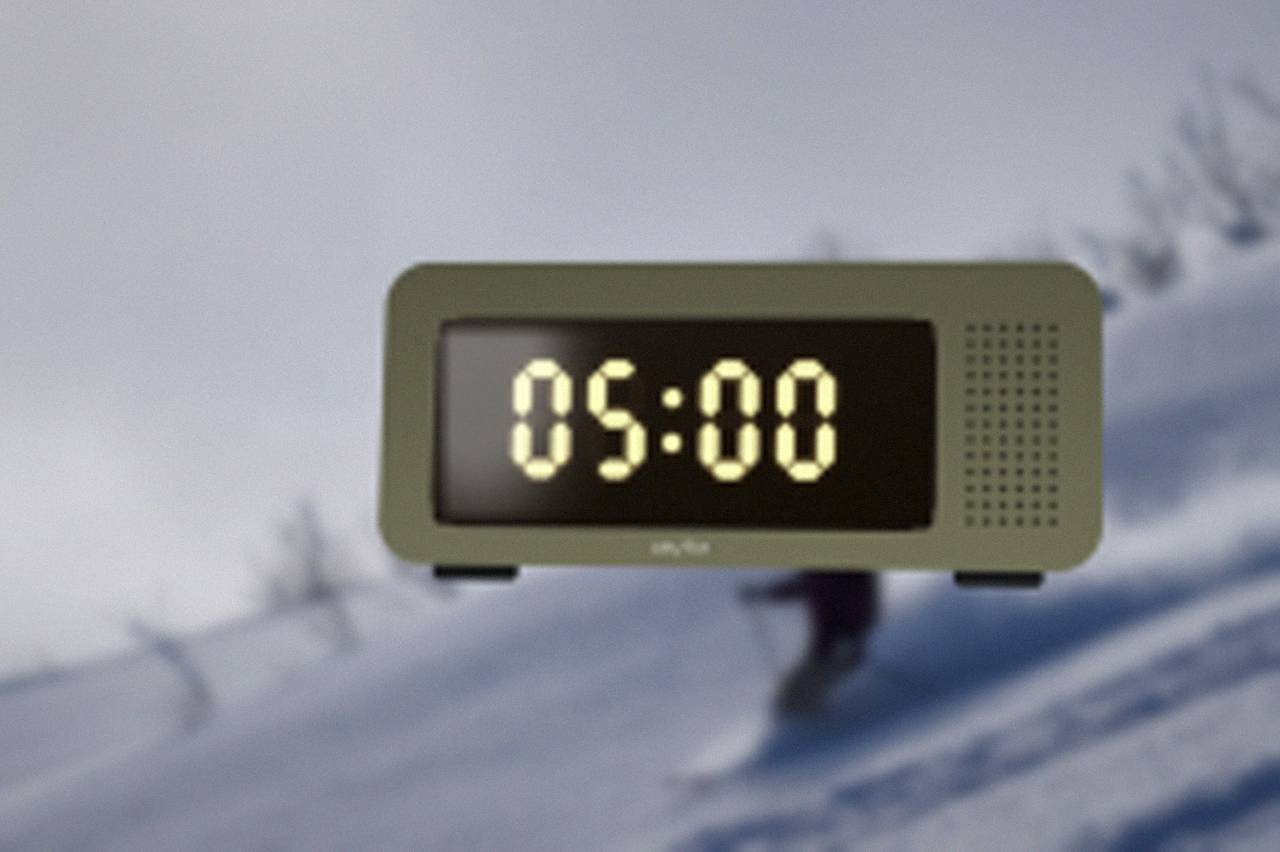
5:00
